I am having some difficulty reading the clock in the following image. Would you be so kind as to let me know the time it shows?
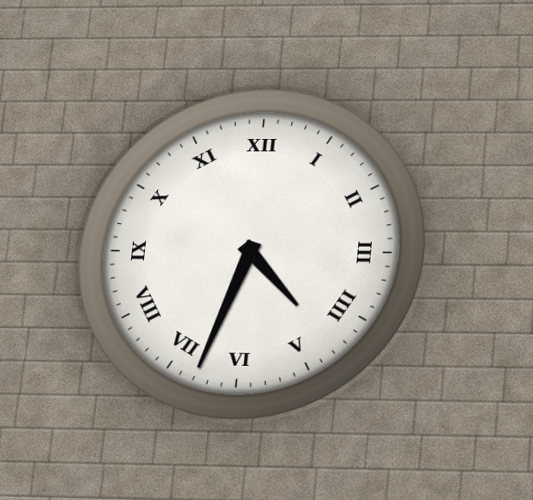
4:33
